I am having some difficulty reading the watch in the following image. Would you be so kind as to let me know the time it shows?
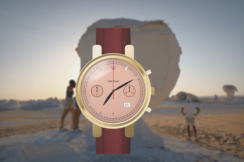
7:10
